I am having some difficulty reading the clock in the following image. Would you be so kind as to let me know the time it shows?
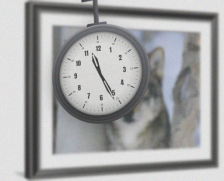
11:26
